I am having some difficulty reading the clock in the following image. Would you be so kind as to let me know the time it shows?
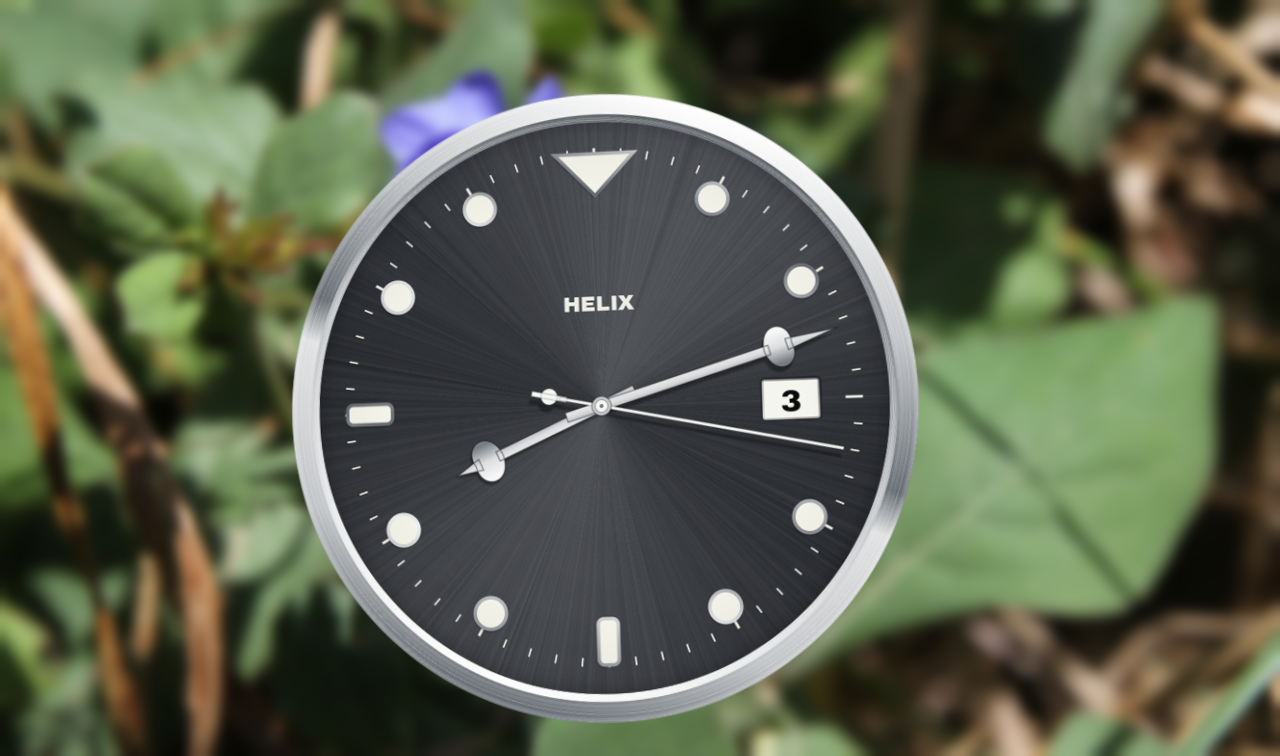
8:12:17
